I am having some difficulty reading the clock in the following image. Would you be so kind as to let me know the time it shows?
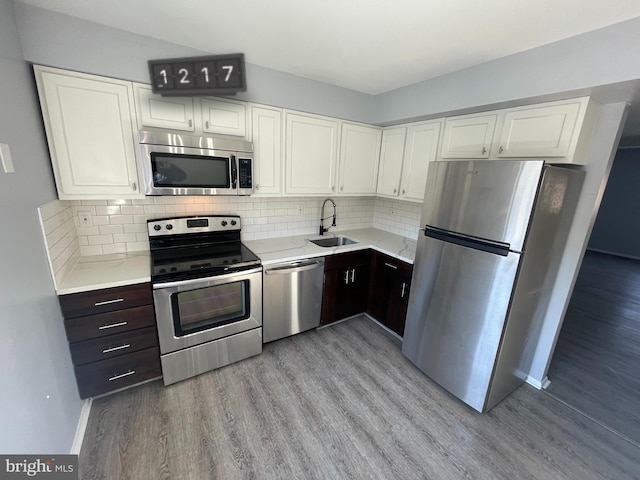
12:17
